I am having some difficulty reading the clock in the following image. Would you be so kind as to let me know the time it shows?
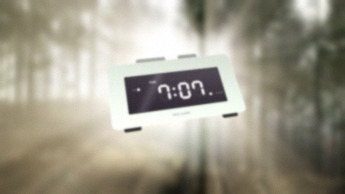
7:07
